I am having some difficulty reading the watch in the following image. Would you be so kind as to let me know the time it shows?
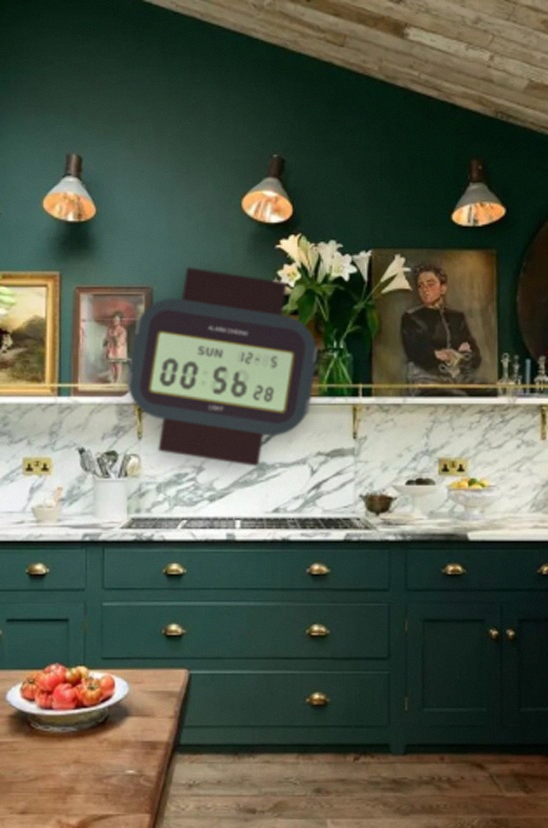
0:56:28
